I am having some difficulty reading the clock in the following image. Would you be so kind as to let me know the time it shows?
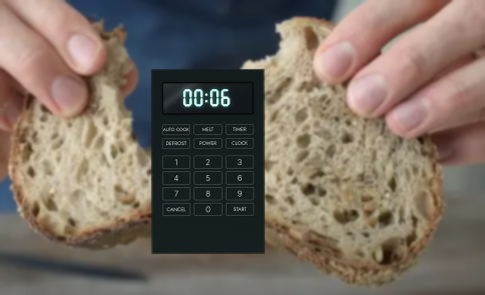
0:06
